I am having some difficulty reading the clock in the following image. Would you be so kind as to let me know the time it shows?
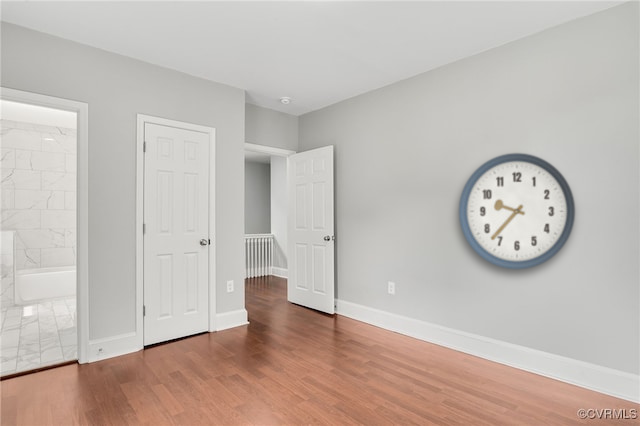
9:37
